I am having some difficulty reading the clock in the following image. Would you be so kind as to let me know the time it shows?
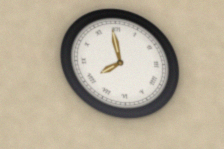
7:59
